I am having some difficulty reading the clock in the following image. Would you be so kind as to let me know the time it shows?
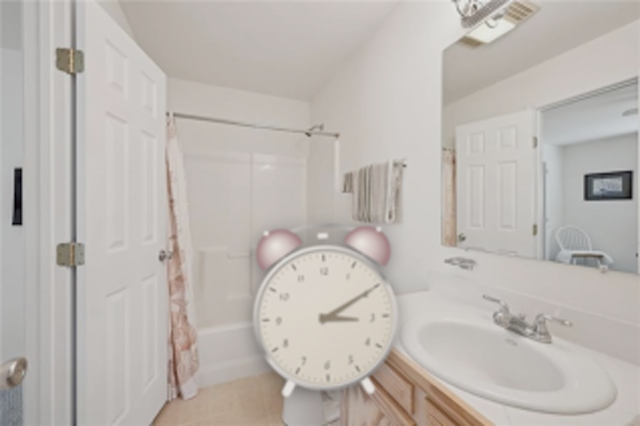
3:10
